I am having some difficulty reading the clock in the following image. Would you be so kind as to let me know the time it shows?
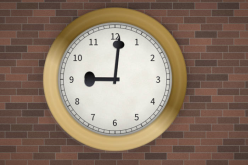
9:01
